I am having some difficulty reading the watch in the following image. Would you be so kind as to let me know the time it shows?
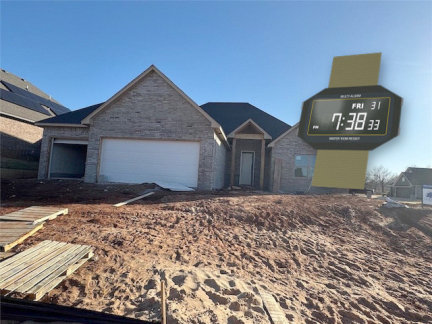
7:38:33
